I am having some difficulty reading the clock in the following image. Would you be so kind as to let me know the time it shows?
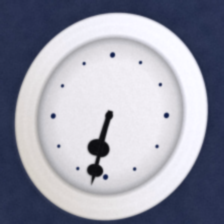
6:32
